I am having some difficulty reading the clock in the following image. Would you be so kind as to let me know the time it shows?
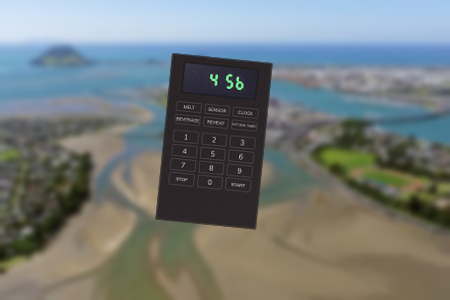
4:56
